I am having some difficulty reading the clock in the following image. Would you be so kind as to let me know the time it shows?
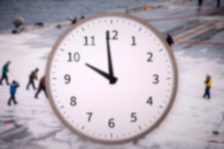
9:59
